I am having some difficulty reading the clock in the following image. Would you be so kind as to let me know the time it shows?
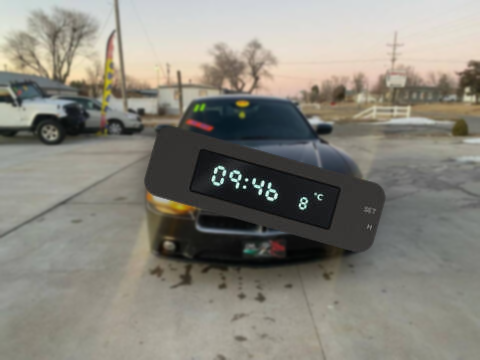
9:46
